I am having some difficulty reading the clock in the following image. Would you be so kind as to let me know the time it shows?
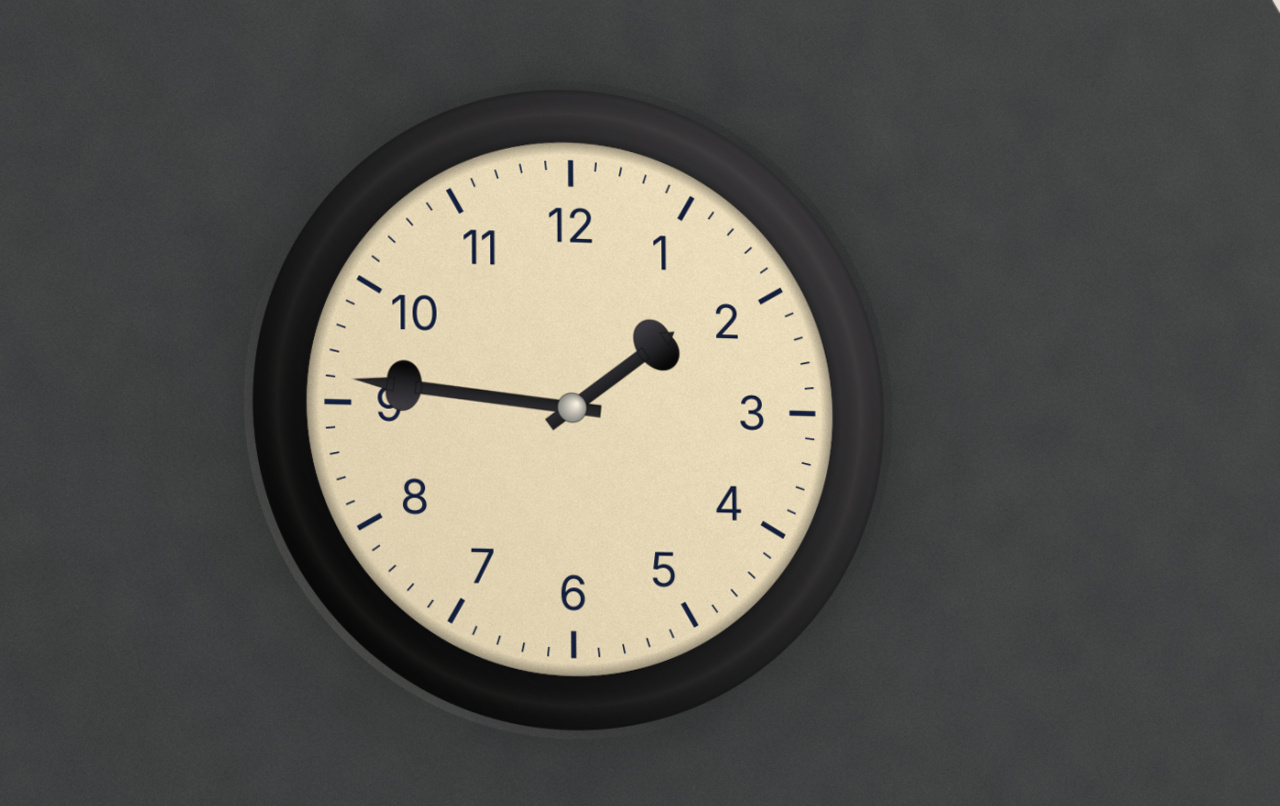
1:46
